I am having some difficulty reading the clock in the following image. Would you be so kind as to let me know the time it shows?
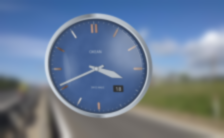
3:41
